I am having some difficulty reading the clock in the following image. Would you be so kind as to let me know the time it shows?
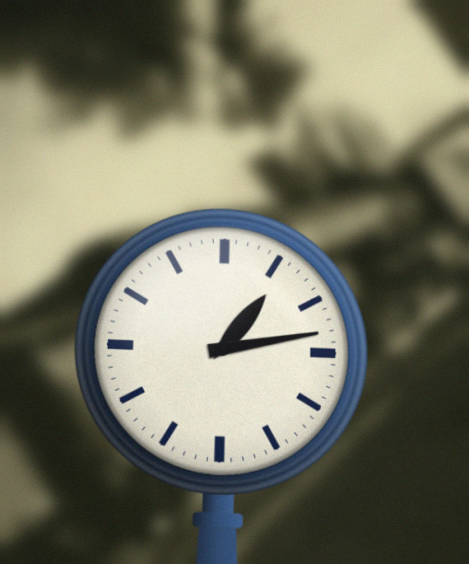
1:13
